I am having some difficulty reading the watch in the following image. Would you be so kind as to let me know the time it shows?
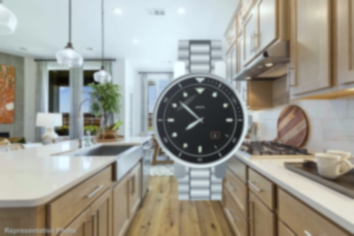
7:52
